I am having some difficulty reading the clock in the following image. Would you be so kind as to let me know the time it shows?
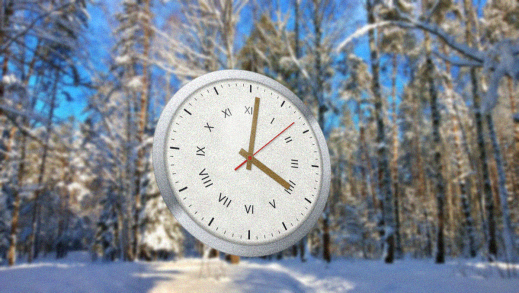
4:01:08
